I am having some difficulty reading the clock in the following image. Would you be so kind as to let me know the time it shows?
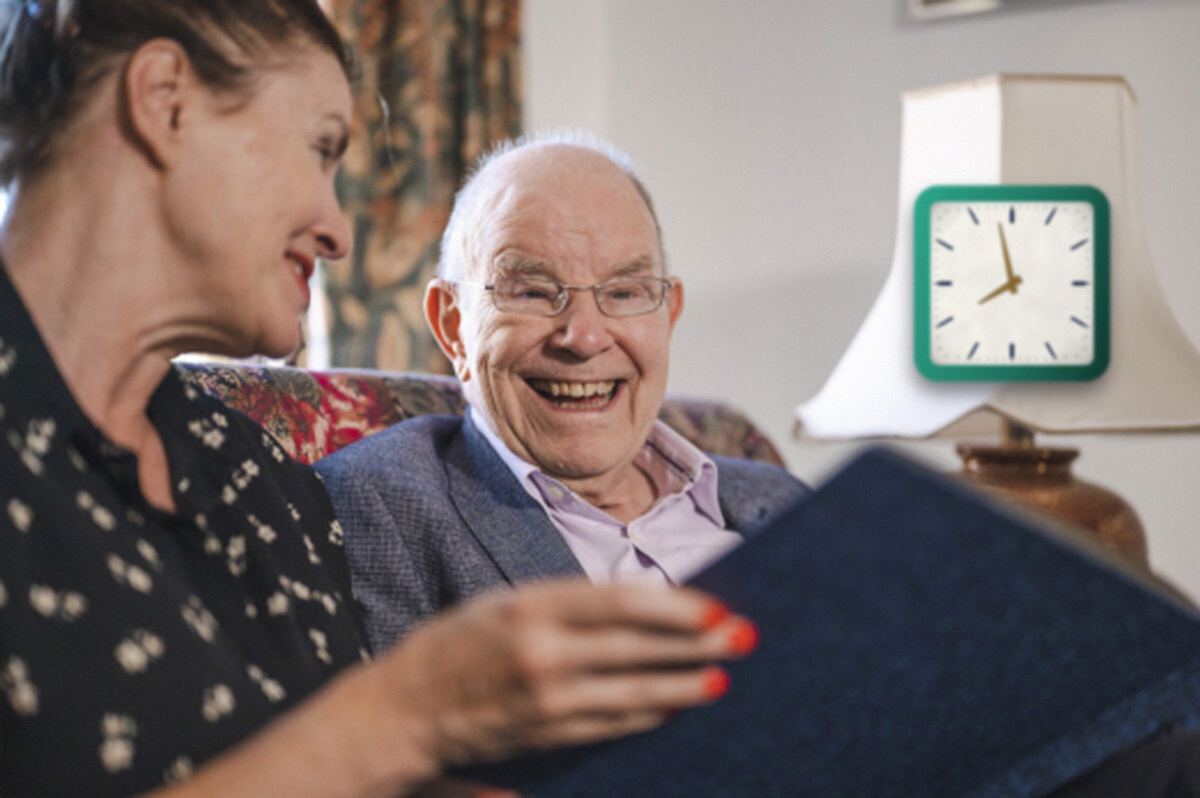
7:58
